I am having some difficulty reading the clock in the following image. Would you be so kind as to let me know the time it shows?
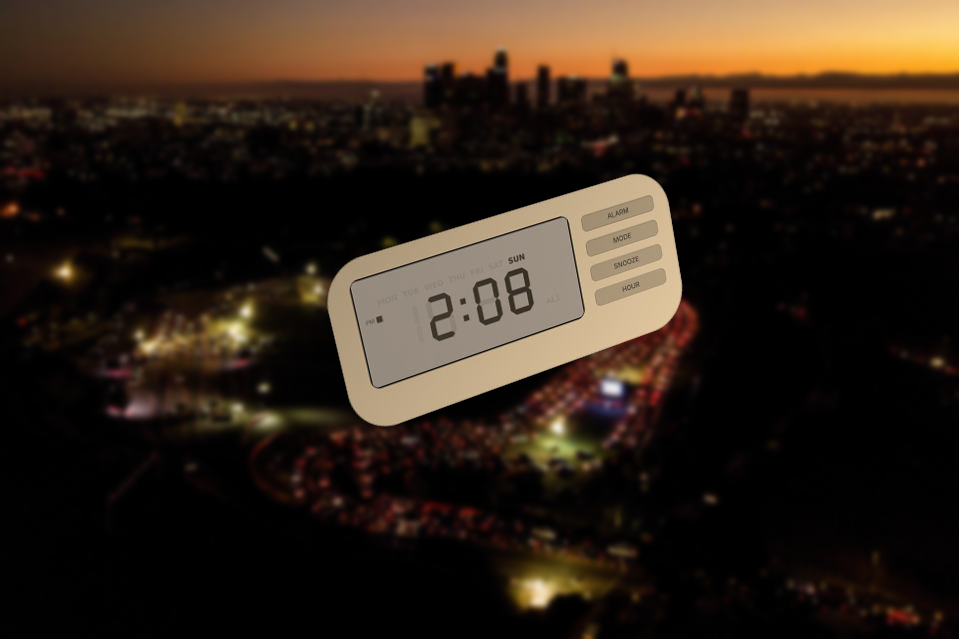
2:08
